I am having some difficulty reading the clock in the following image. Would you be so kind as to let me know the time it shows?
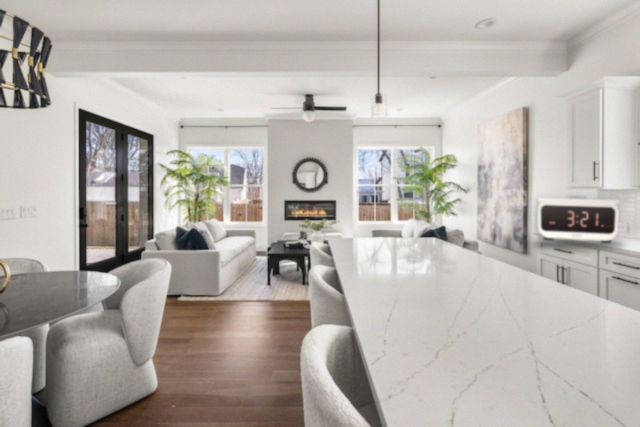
3:21
